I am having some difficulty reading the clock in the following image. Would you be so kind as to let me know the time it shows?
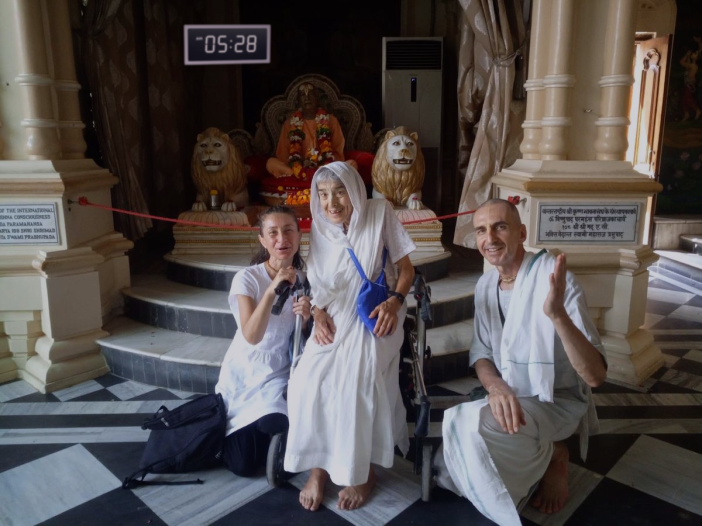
5:28
